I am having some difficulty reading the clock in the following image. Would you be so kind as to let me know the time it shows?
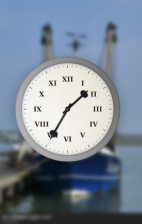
1:35
